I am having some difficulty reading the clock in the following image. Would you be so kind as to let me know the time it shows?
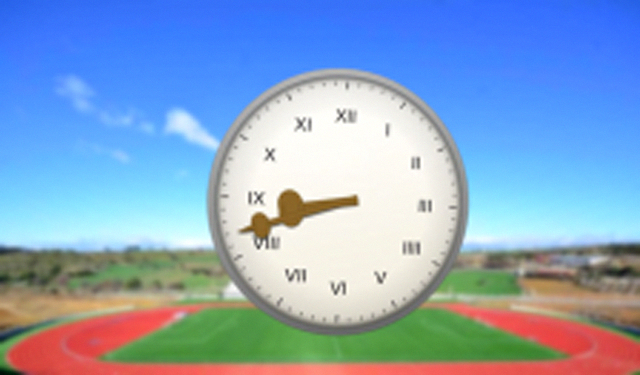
8:42
